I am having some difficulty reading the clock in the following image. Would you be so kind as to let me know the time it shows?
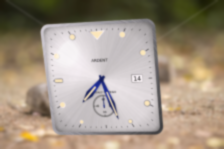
7:27
